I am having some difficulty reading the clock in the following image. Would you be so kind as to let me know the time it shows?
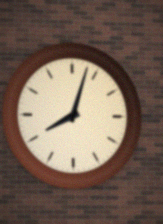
8:03
